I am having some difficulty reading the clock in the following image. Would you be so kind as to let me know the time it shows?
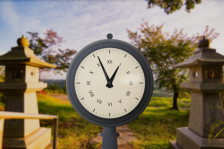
12:56
